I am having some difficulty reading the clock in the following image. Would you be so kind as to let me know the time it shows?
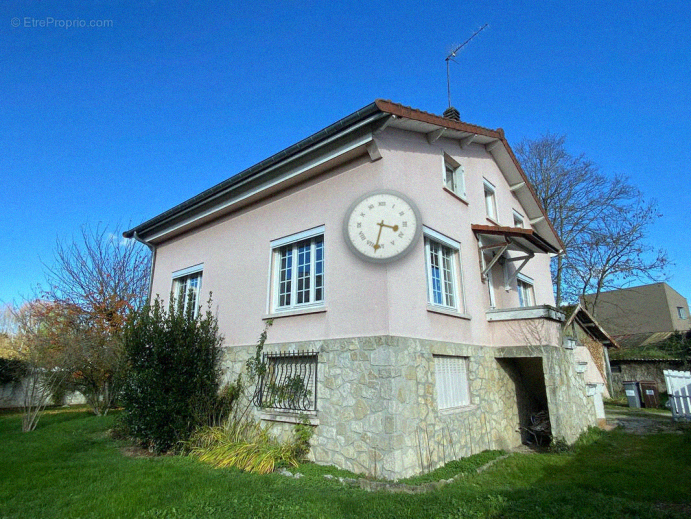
3:32
